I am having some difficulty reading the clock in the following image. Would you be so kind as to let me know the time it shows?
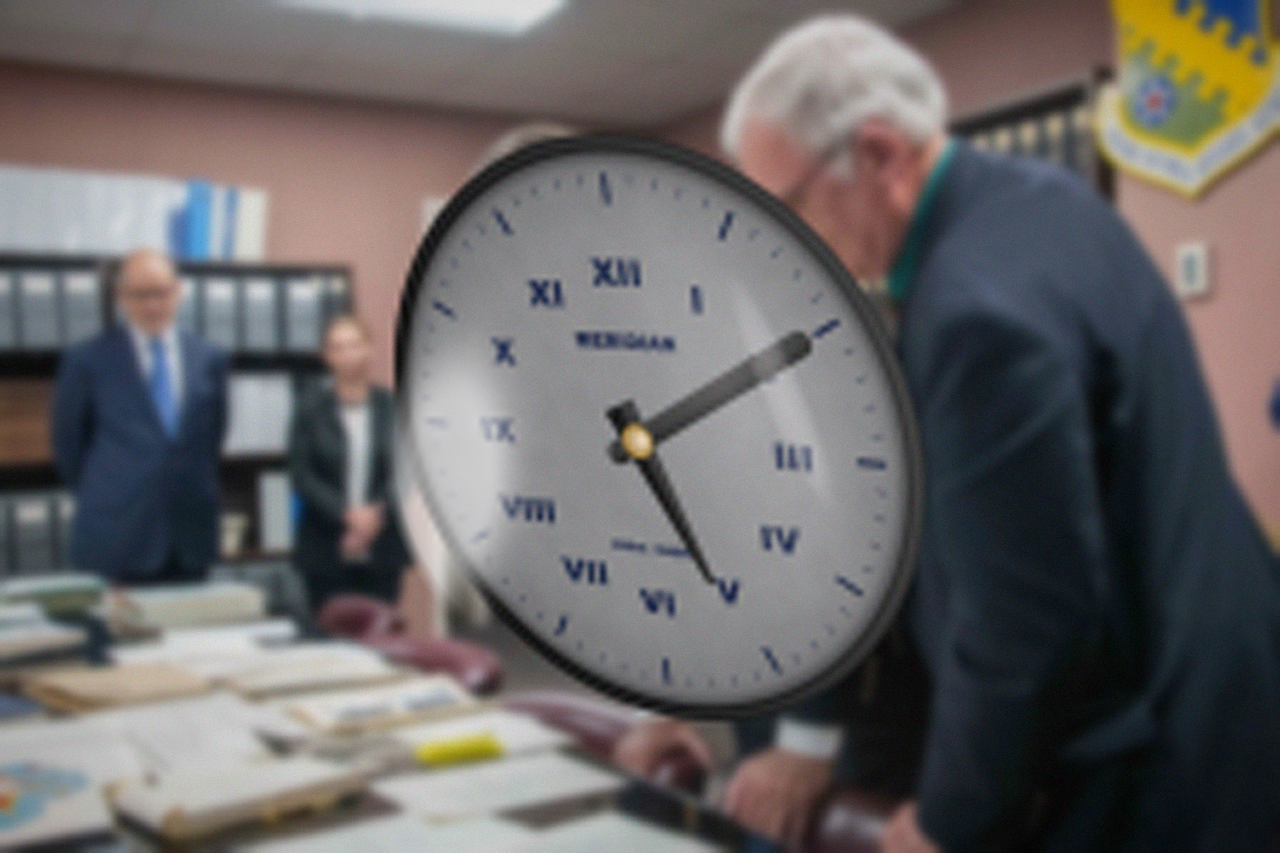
5:10
